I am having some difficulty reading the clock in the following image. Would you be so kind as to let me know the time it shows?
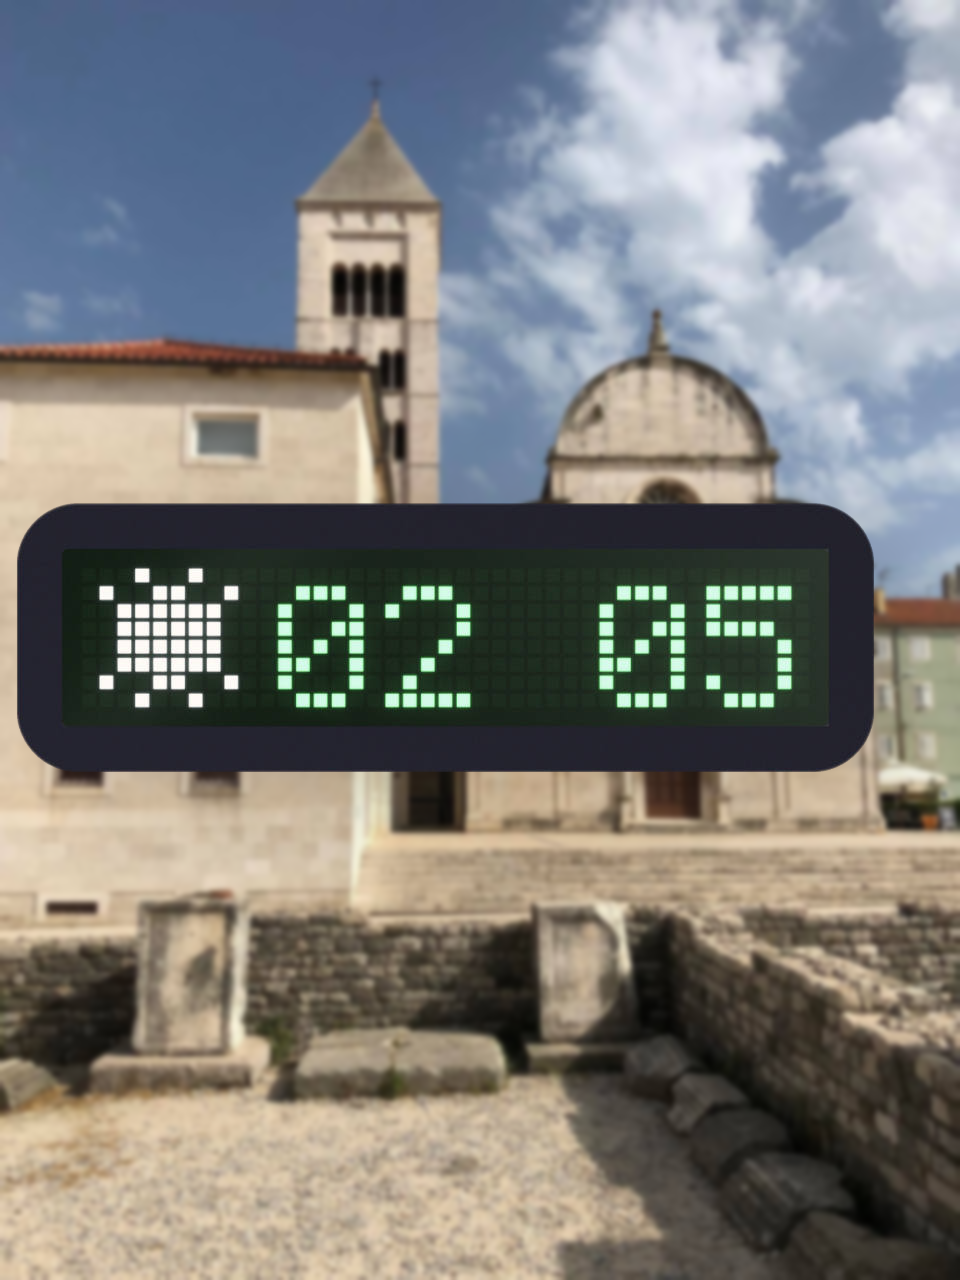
2:05
